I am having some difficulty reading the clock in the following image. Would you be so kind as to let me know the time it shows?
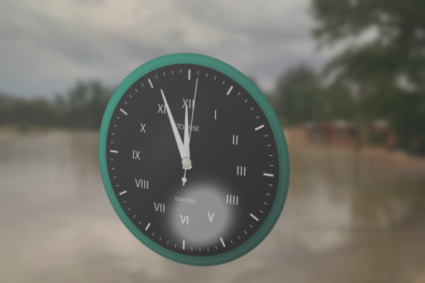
11:56:01
